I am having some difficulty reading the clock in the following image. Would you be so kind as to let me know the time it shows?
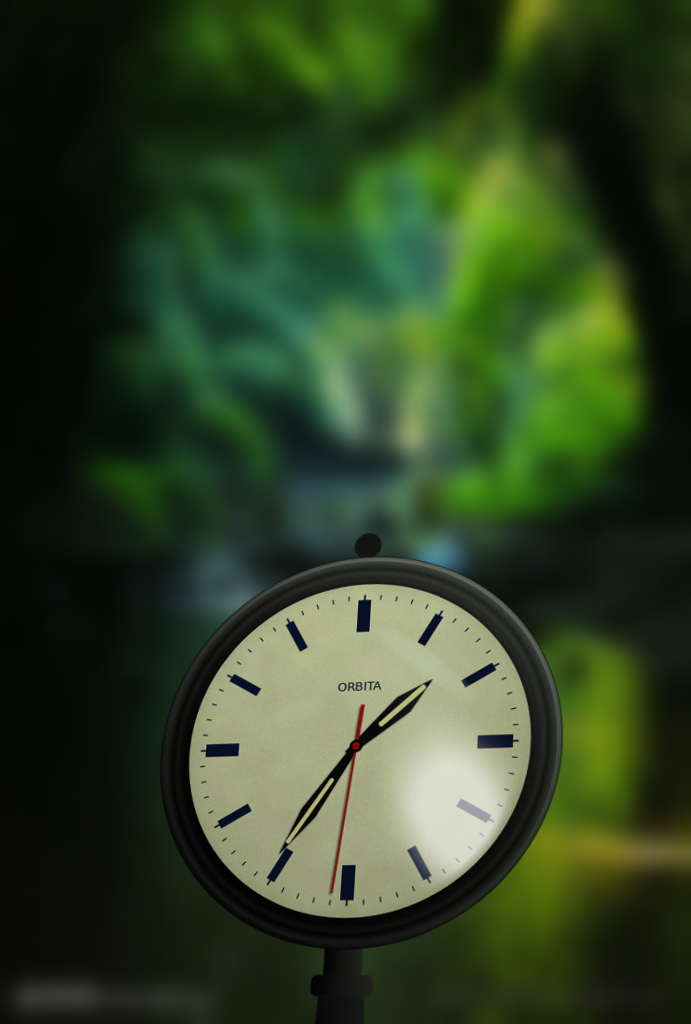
1:35:31
